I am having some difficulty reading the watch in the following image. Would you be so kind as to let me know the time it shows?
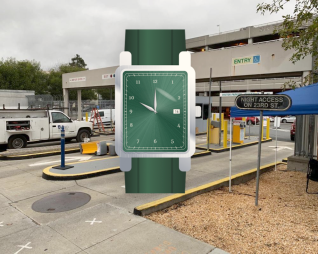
10:00
